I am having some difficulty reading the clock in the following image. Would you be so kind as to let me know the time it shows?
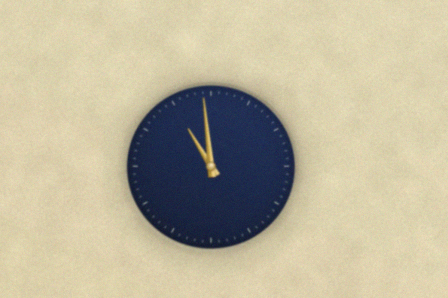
10:59
